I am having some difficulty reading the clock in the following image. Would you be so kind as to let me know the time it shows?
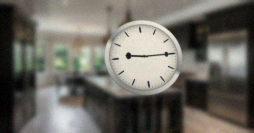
9:15
